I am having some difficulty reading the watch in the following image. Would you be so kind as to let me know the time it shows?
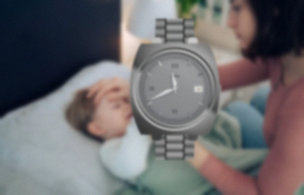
11:41
